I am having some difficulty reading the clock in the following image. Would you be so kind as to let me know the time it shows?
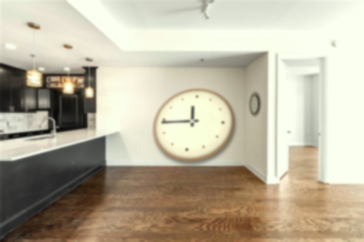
11:44
